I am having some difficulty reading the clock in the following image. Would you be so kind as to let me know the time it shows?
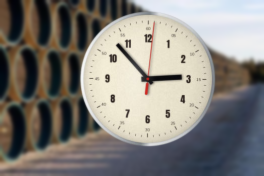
2:53:01
